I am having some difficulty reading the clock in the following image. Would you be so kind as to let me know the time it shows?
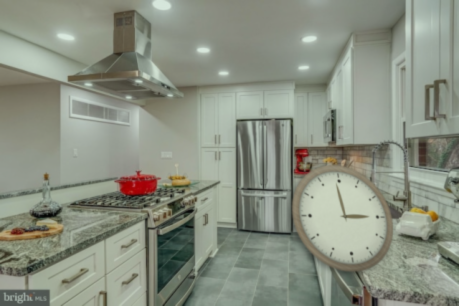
2:59
